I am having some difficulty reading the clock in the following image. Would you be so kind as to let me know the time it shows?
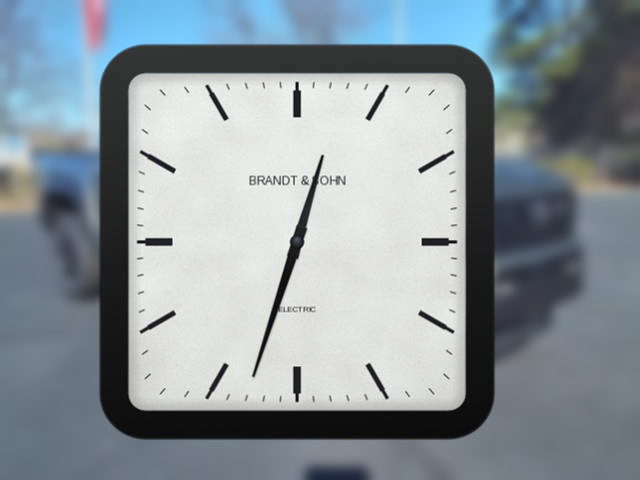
12:33
